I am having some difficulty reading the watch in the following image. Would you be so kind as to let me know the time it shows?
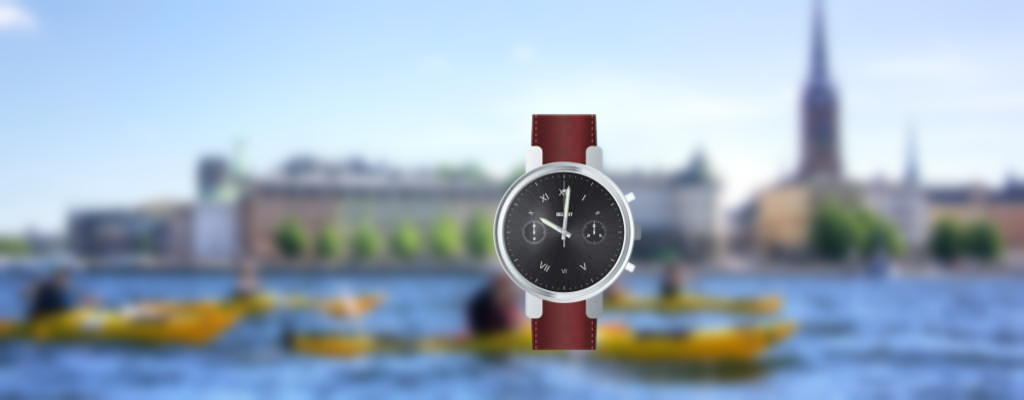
10:01
